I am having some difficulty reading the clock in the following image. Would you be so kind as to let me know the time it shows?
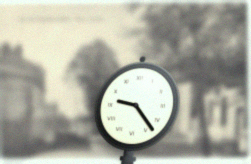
9:23
